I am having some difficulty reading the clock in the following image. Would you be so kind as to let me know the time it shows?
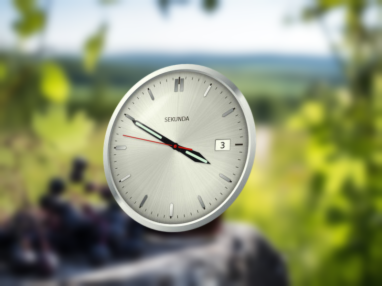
3:49:47
